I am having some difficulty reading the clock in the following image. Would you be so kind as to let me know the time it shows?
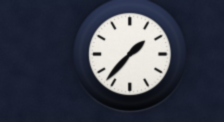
1:37
